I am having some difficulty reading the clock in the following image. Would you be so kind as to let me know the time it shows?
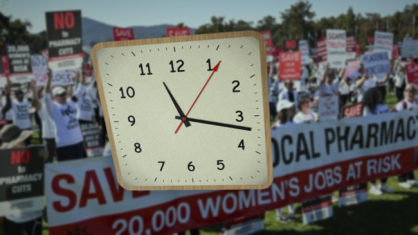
11:17:06
